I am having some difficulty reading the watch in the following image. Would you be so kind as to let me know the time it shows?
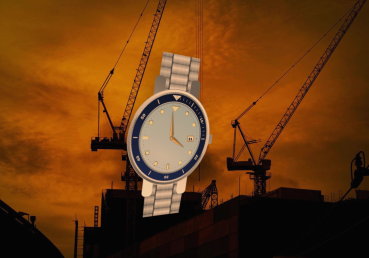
3:59
